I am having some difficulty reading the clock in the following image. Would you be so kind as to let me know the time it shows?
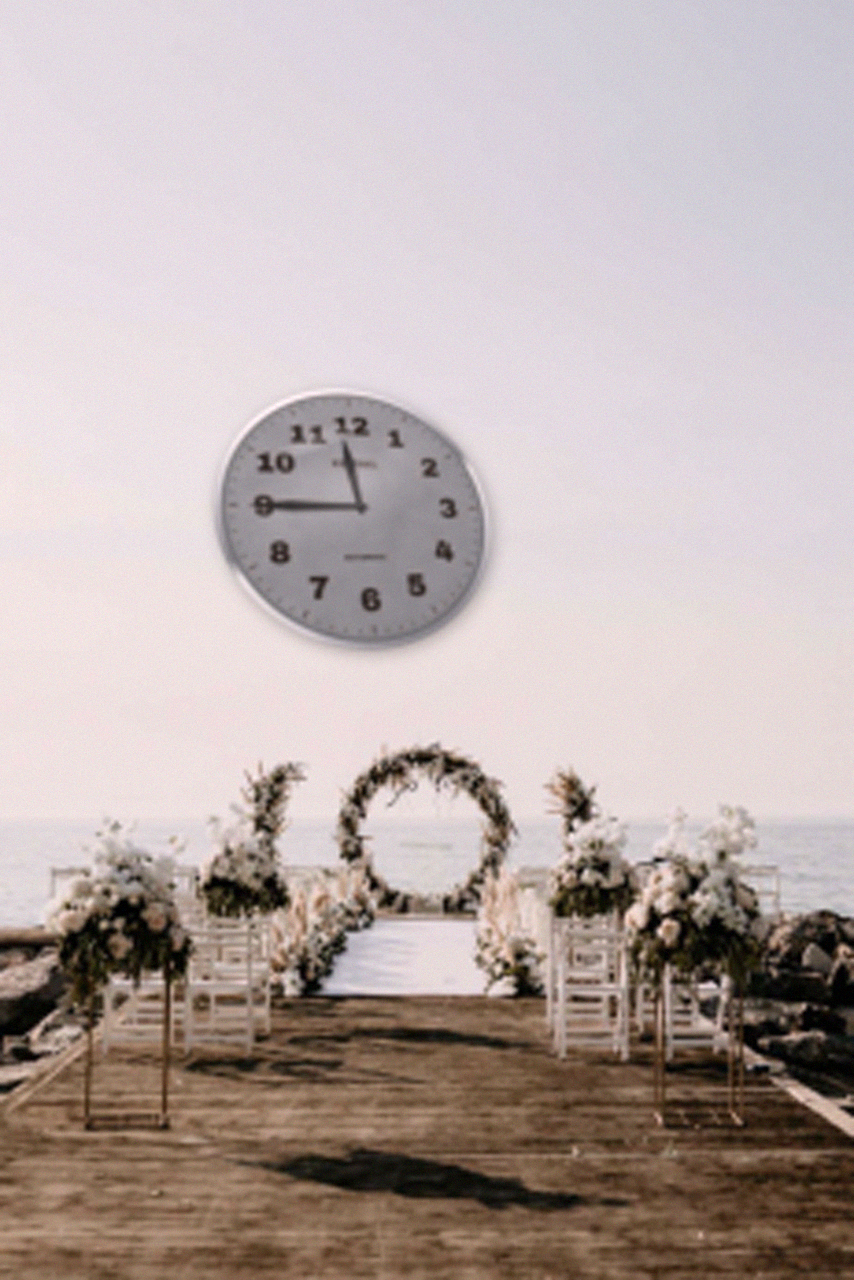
11:45
